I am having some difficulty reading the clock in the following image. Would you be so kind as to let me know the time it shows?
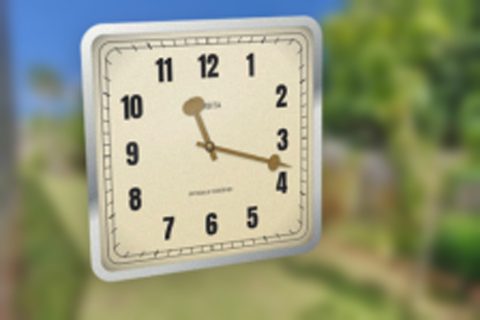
11:18
